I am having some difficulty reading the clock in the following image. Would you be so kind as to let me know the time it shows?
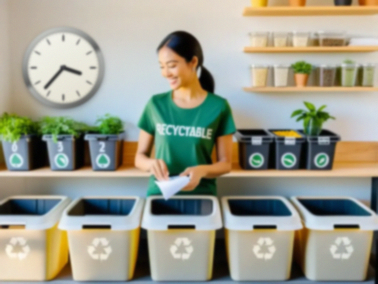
3:37
